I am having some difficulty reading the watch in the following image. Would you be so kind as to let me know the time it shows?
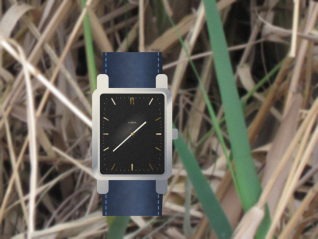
1:38
